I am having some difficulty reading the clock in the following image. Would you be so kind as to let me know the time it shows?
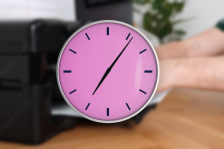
7:06
